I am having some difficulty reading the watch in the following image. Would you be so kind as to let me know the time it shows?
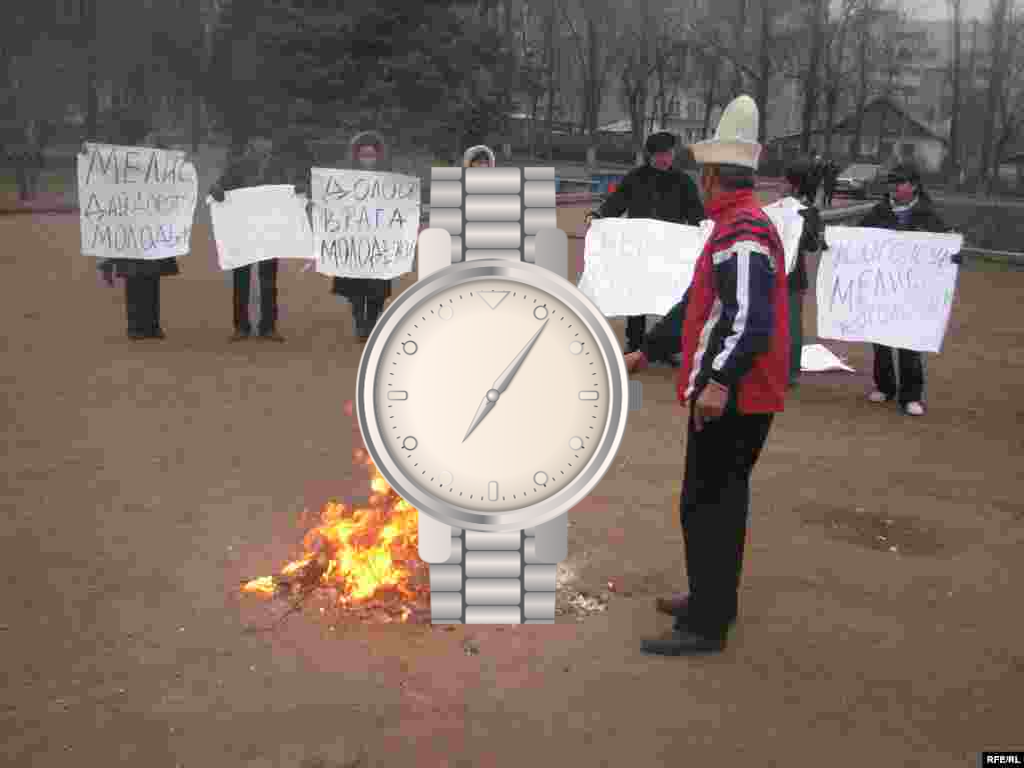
7:06
